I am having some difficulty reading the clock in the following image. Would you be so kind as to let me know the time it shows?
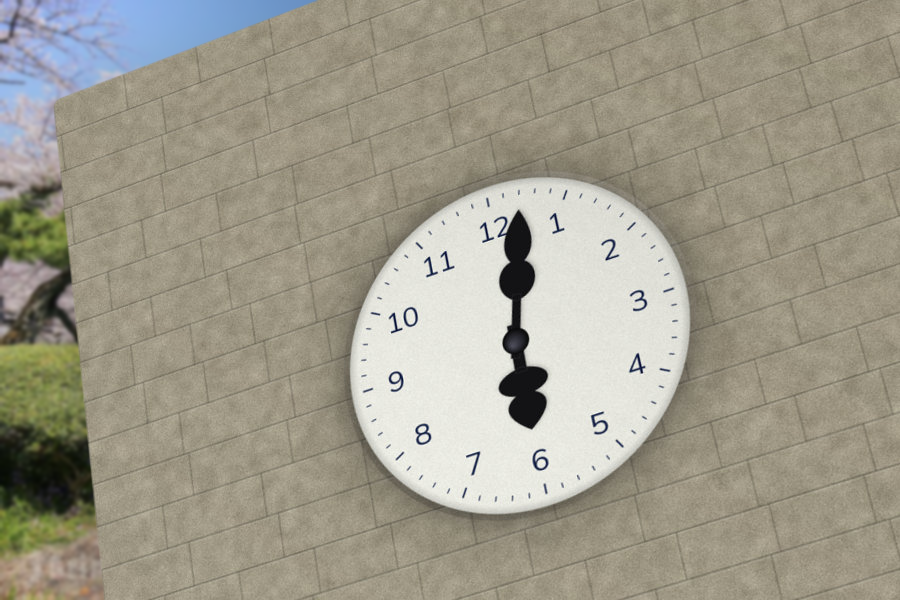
6:02
